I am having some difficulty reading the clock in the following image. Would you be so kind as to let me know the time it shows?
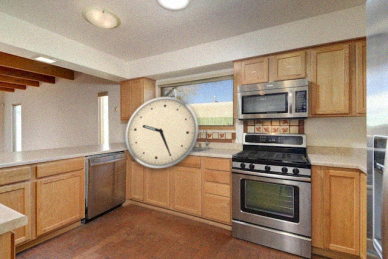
9:25
